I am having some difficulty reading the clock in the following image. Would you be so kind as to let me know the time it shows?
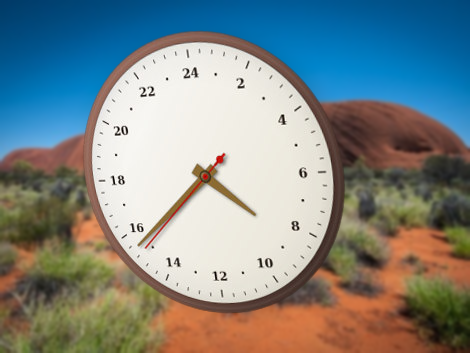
8:38:38
